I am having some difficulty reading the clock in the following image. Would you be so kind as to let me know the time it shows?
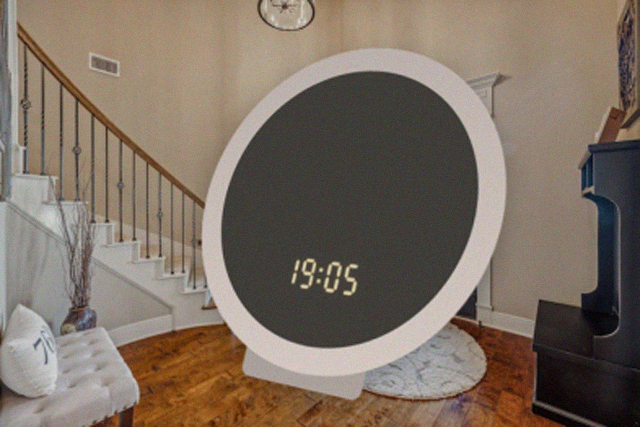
19:05
